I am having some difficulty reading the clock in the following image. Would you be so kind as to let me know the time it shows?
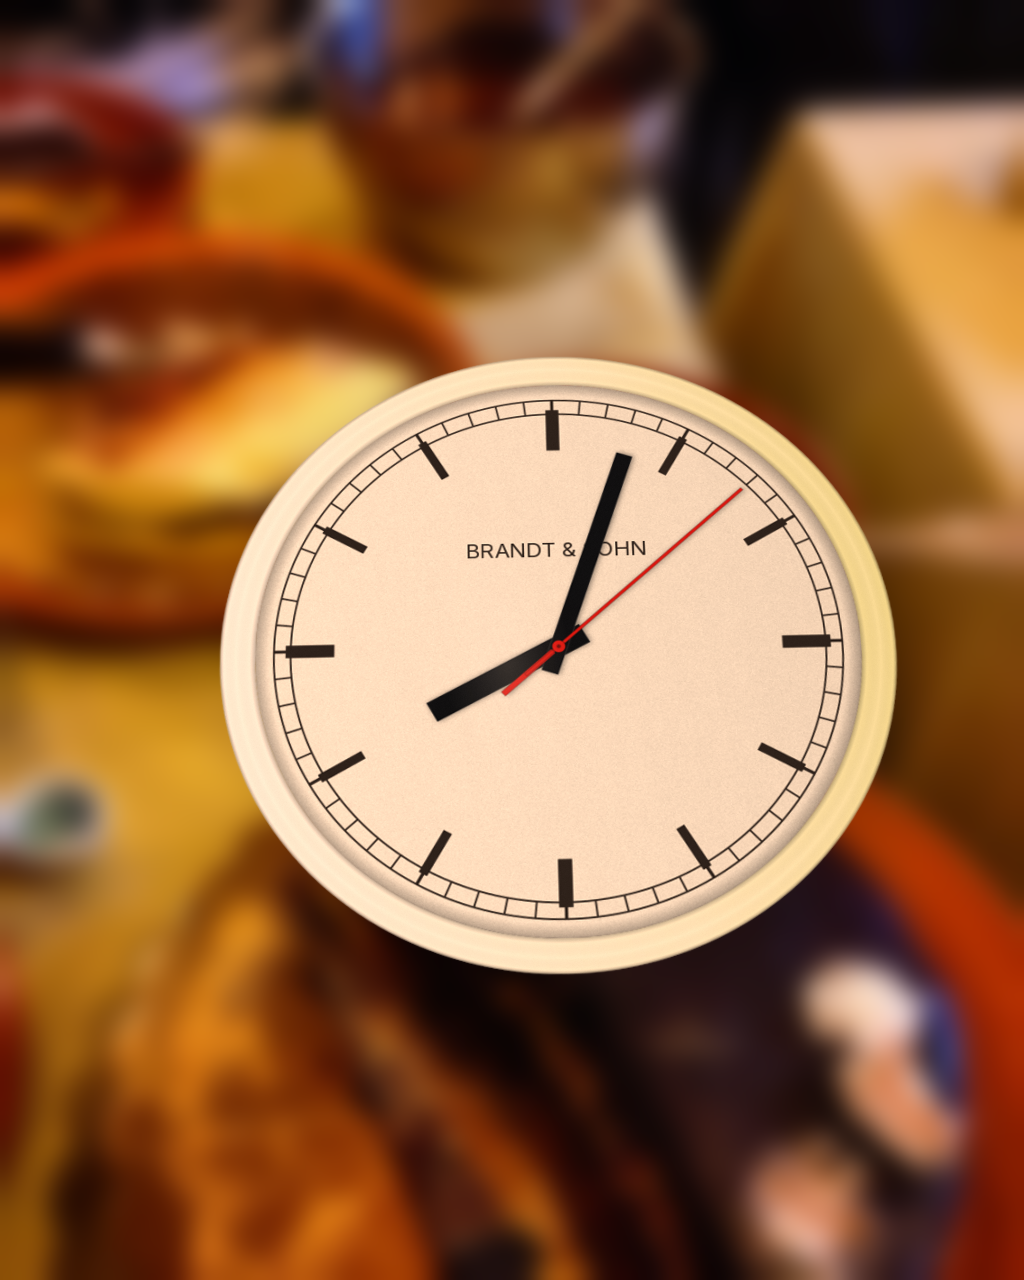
8:03:08
